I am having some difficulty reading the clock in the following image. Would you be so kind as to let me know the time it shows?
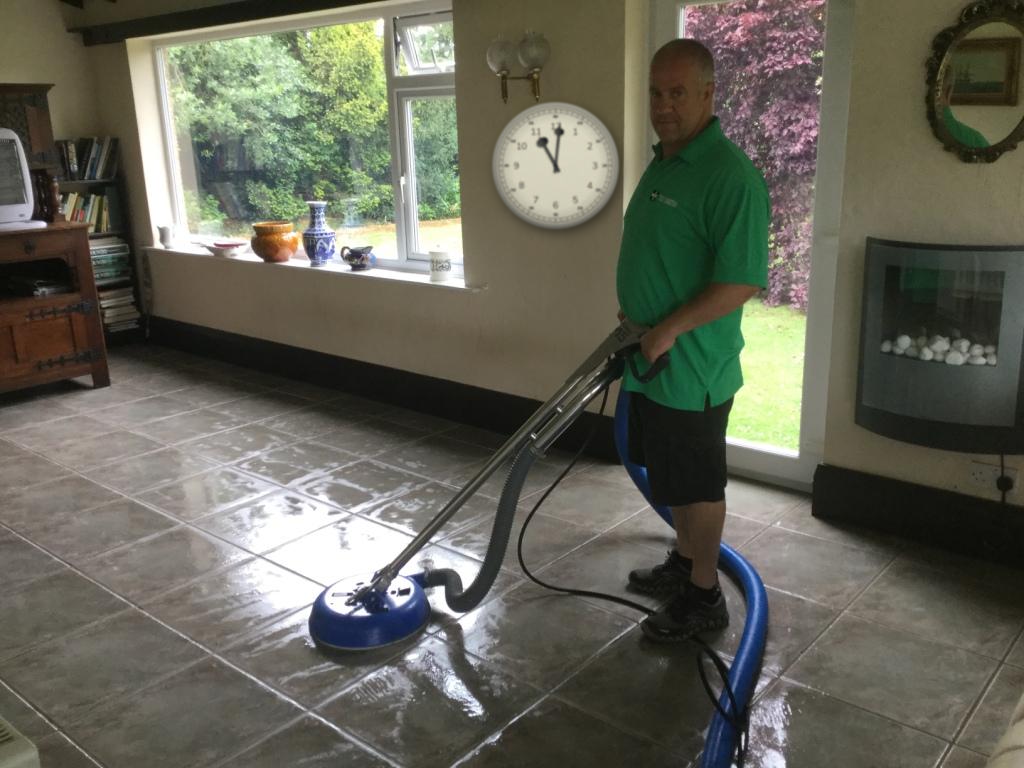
11:01
